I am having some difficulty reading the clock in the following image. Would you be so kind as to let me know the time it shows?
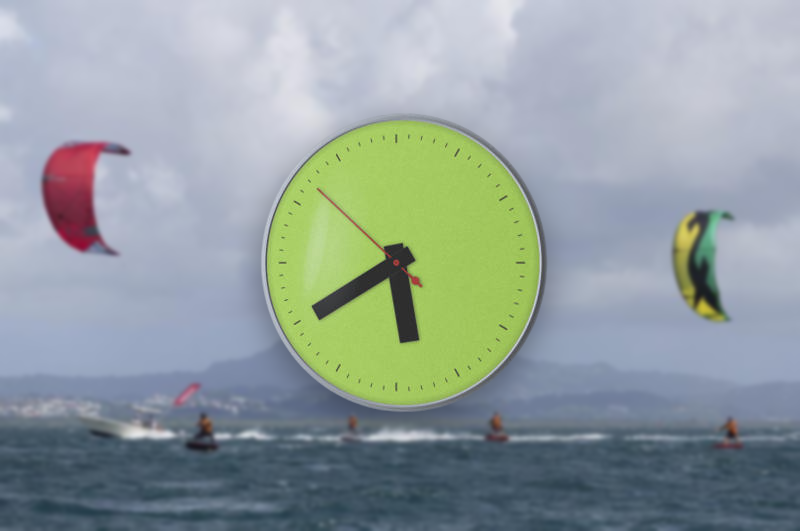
5:39:52
